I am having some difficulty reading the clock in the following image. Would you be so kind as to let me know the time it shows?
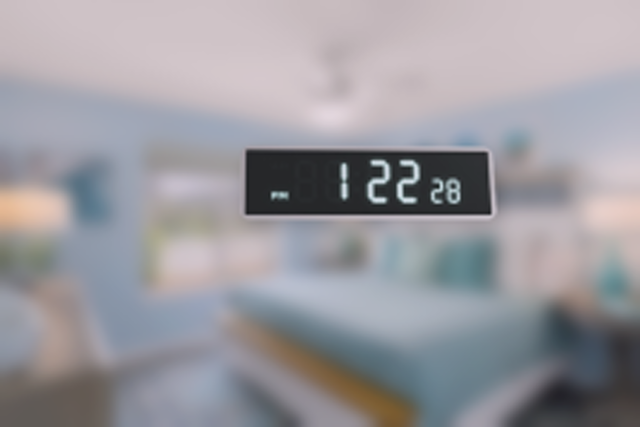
1:22:28
